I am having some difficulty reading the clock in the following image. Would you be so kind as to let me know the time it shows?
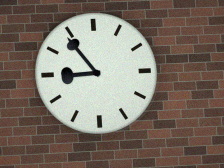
8:54
